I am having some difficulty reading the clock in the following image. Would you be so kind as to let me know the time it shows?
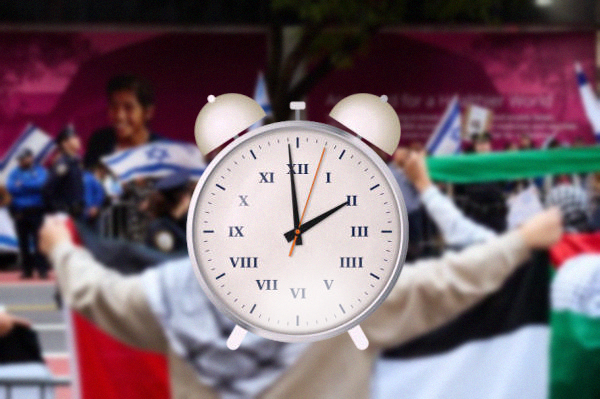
1:59:03
